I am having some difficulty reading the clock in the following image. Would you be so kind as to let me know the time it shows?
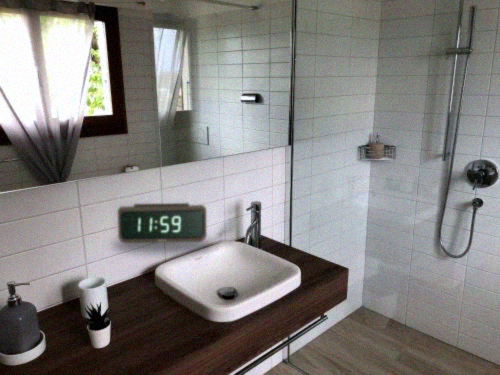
11:59
